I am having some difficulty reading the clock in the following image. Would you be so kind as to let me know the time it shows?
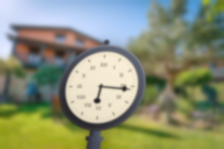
6:16
